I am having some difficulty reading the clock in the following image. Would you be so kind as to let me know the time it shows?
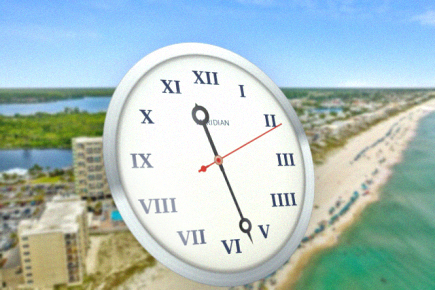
11:27:11
